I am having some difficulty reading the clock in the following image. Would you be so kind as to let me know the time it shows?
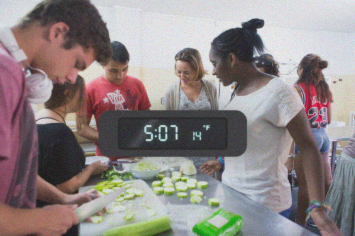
5:07
